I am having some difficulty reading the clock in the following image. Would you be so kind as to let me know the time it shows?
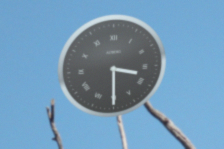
3:30
